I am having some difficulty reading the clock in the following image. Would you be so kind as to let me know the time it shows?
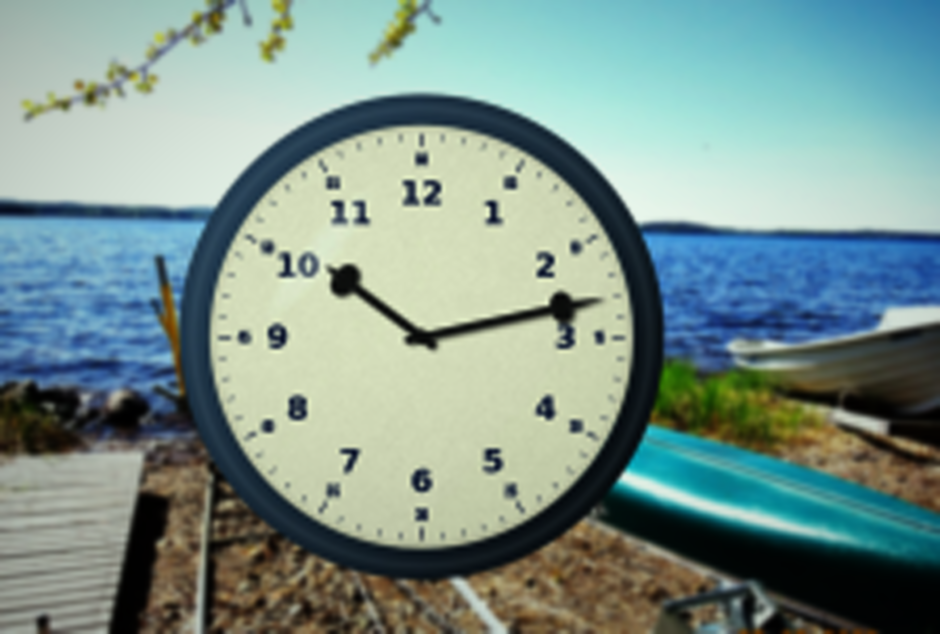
10:13
